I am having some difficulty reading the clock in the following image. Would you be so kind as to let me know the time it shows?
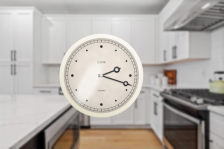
2:18
